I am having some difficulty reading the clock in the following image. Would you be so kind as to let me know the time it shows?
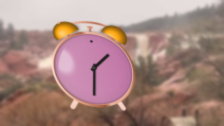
1:31
